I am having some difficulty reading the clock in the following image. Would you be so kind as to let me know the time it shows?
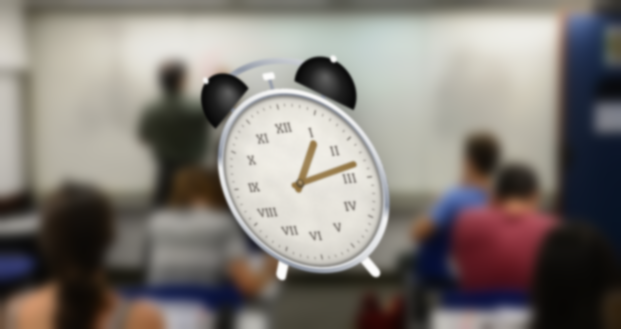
1:13
